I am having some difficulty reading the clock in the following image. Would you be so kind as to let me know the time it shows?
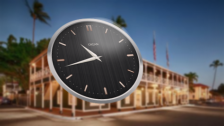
10:43
